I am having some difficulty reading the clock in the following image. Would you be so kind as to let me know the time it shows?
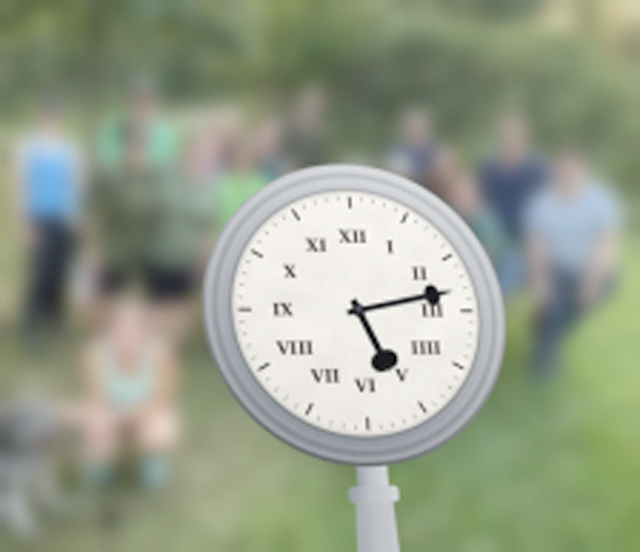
5:13
